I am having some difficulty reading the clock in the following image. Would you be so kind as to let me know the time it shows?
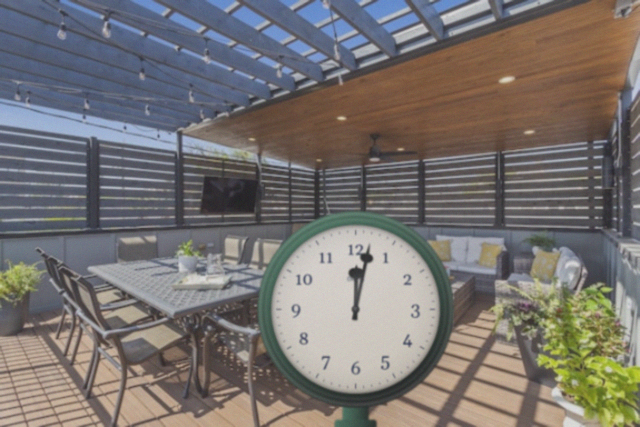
12:02
